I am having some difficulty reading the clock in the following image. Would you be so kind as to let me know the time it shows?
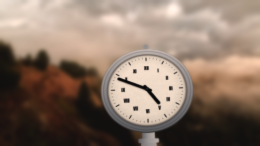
4:49
